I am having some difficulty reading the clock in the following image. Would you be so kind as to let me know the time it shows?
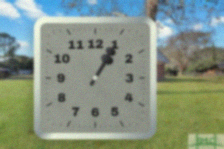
1:05
